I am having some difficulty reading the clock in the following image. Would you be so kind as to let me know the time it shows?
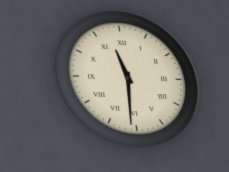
11:31
